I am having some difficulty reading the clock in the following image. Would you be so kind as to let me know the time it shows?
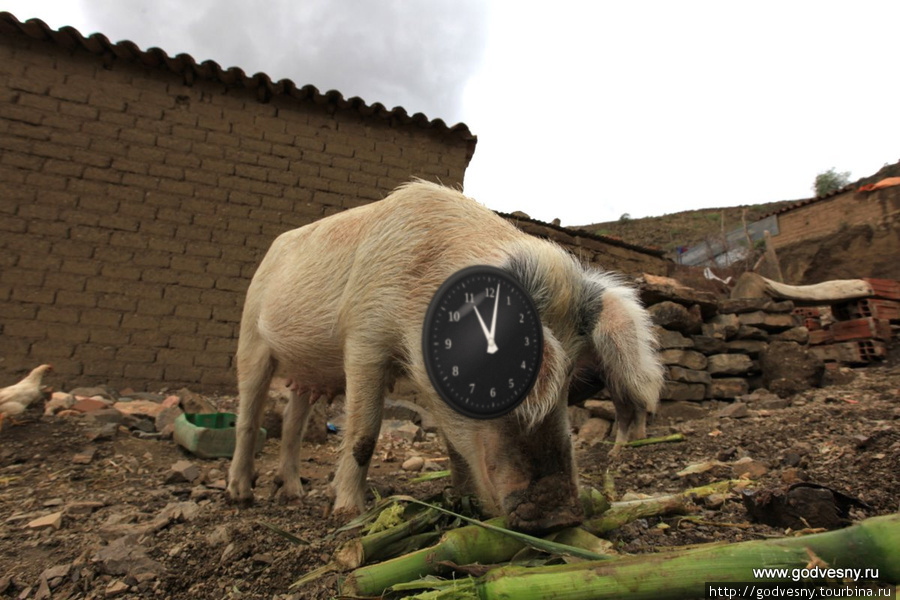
11:02
